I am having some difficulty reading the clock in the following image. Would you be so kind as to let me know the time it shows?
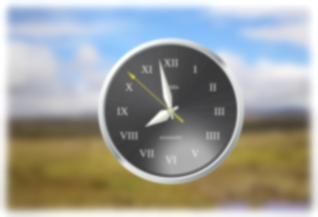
7:57:52
